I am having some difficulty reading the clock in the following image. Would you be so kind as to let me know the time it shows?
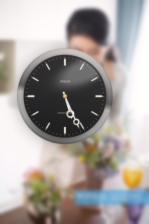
5:26
